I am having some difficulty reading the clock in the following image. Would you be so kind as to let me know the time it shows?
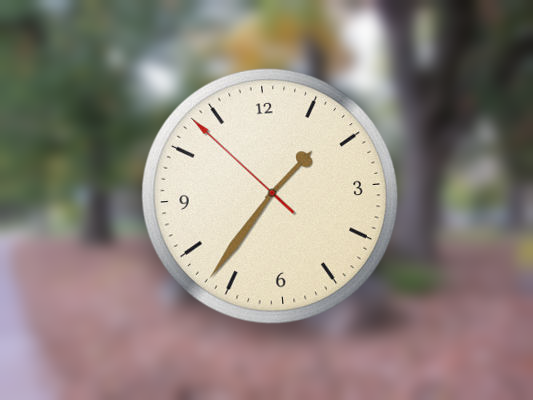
1:36:53
